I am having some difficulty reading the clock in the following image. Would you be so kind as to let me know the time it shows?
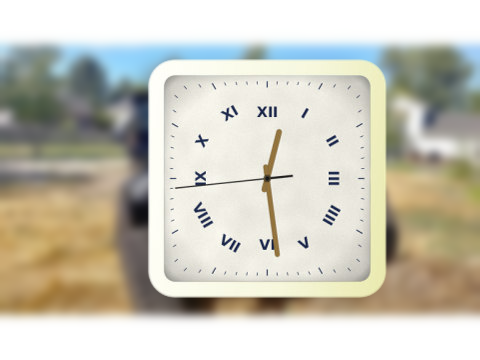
12:28:44
